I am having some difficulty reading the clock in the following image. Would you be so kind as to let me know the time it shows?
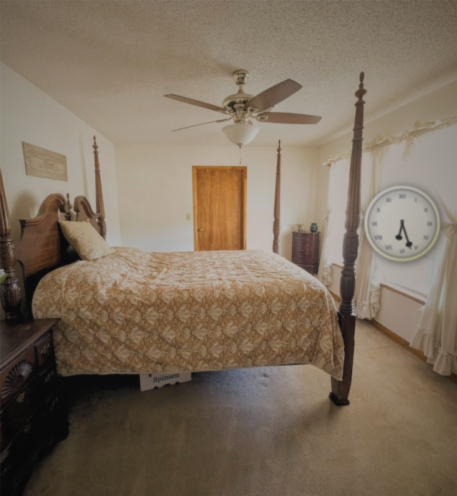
6:27
